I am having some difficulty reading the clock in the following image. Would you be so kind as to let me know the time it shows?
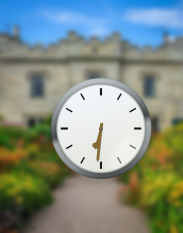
6:31
